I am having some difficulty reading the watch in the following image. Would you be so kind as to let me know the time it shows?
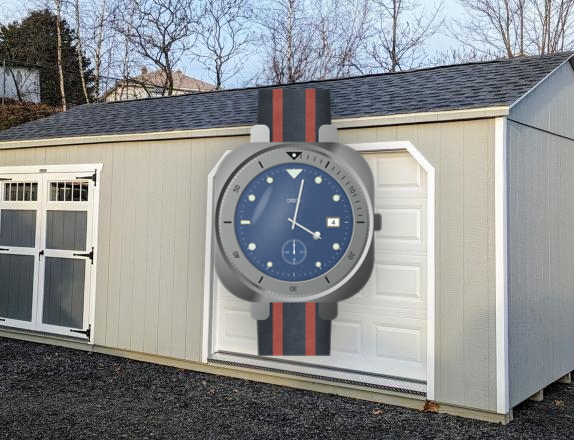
4:02
